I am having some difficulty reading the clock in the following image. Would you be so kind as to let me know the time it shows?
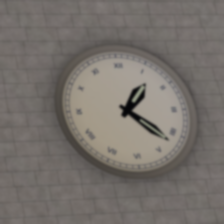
1:22
